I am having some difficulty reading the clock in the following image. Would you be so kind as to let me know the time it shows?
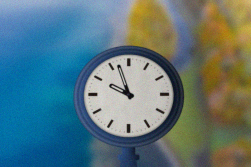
9:57
